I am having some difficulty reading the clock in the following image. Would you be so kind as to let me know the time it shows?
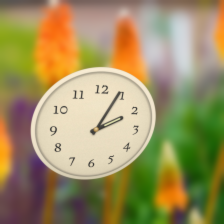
2:04
